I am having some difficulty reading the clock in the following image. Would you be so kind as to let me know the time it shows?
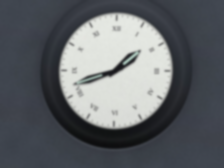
1:42
